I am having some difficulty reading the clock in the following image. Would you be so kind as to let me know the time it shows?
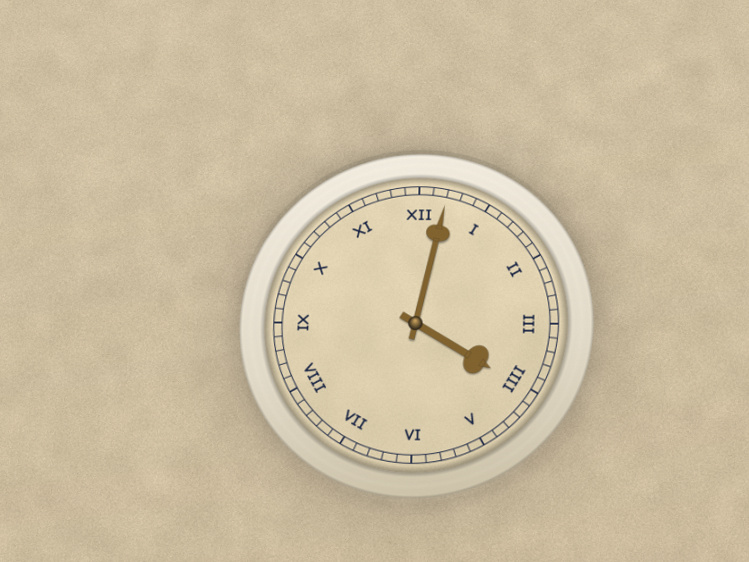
4:02
